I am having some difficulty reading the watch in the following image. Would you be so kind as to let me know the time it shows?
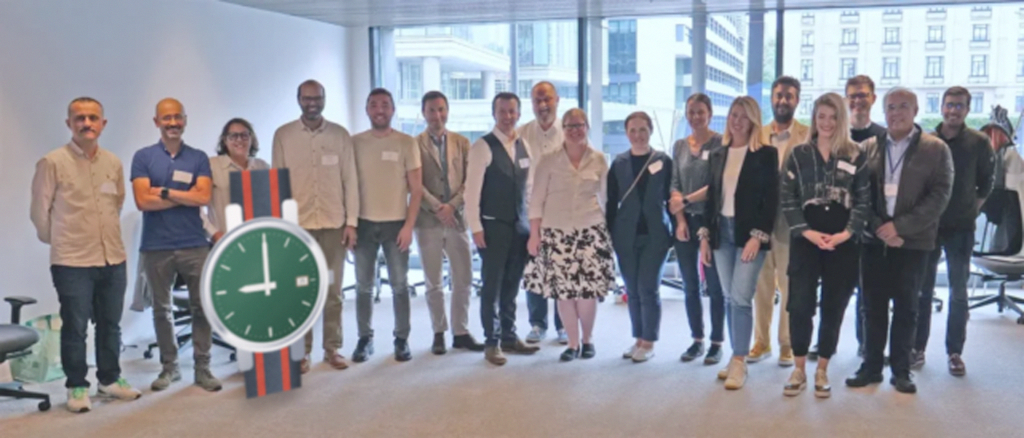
9:00
